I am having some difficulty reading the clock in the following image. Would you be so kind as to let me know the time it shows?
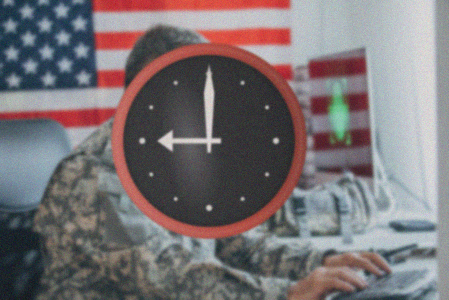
9:00
